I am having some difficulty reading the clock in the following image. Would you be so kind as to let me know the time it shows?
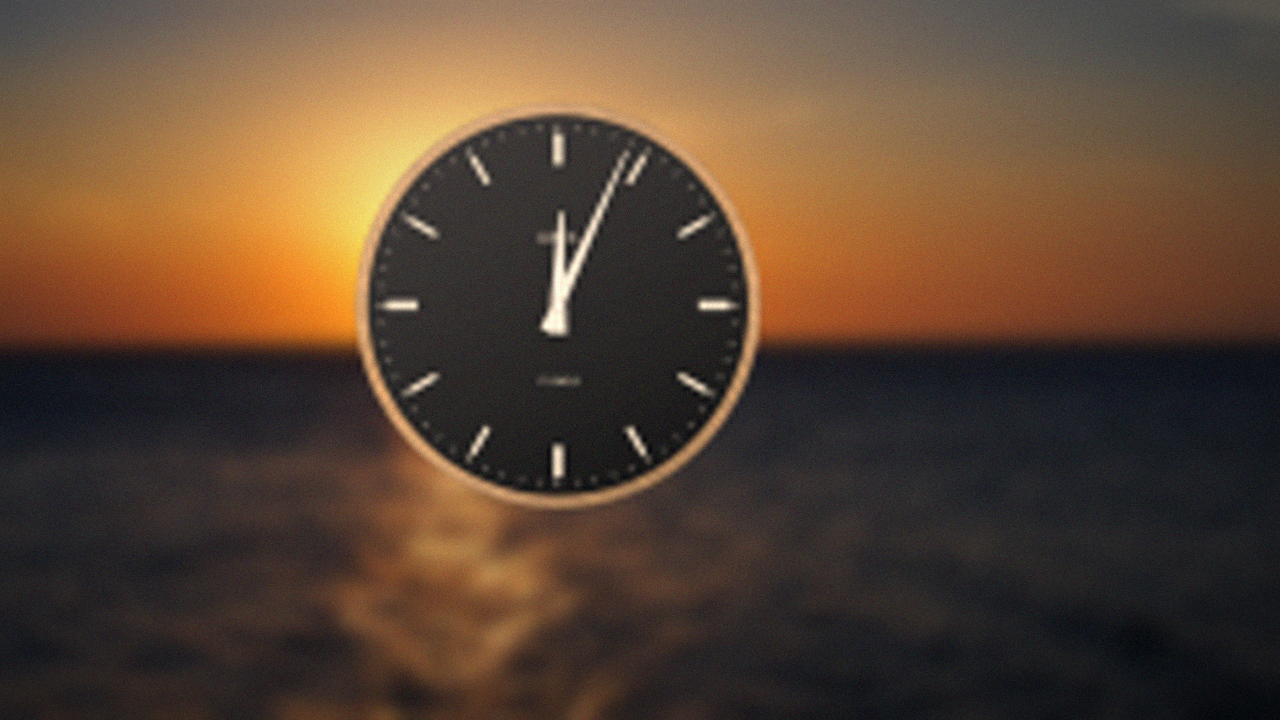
12:04
